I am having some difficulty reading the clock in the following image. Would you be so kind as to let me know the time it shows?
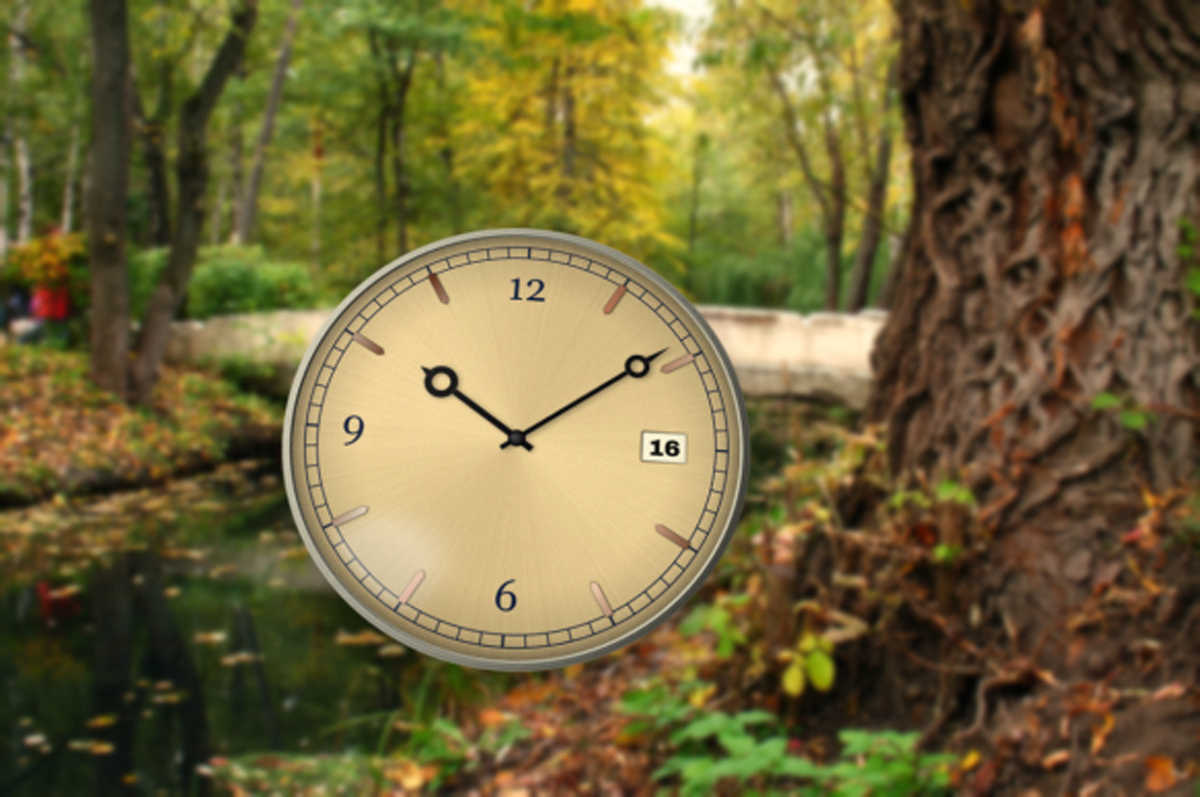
10:09
